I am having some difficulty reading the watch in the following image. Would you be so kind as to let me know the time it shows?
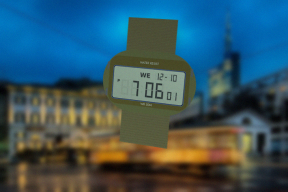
7:06:01
